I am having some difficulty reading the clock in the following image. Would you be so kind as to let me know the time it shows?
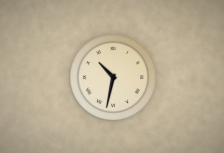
10:32
